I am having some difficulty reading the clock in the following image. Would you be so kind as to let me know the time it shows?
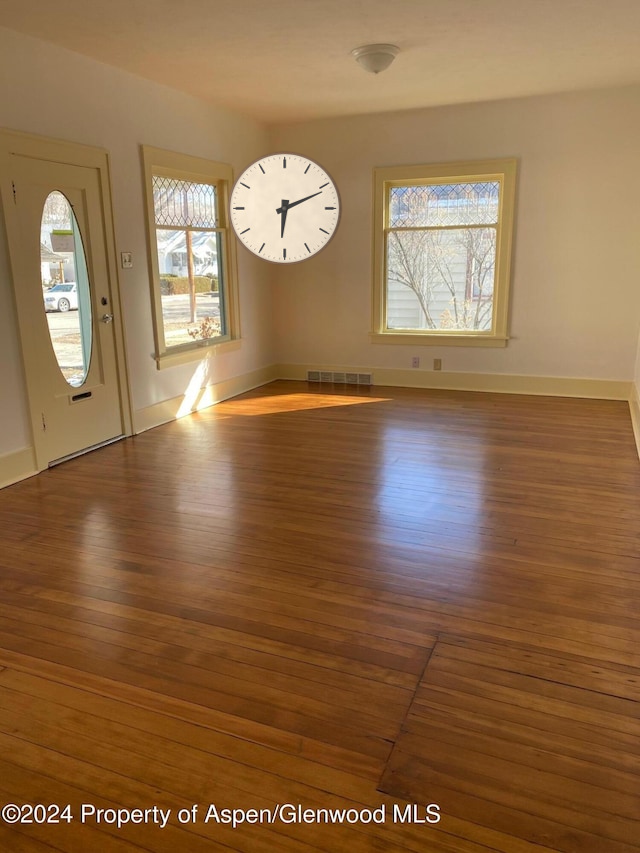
6:11
